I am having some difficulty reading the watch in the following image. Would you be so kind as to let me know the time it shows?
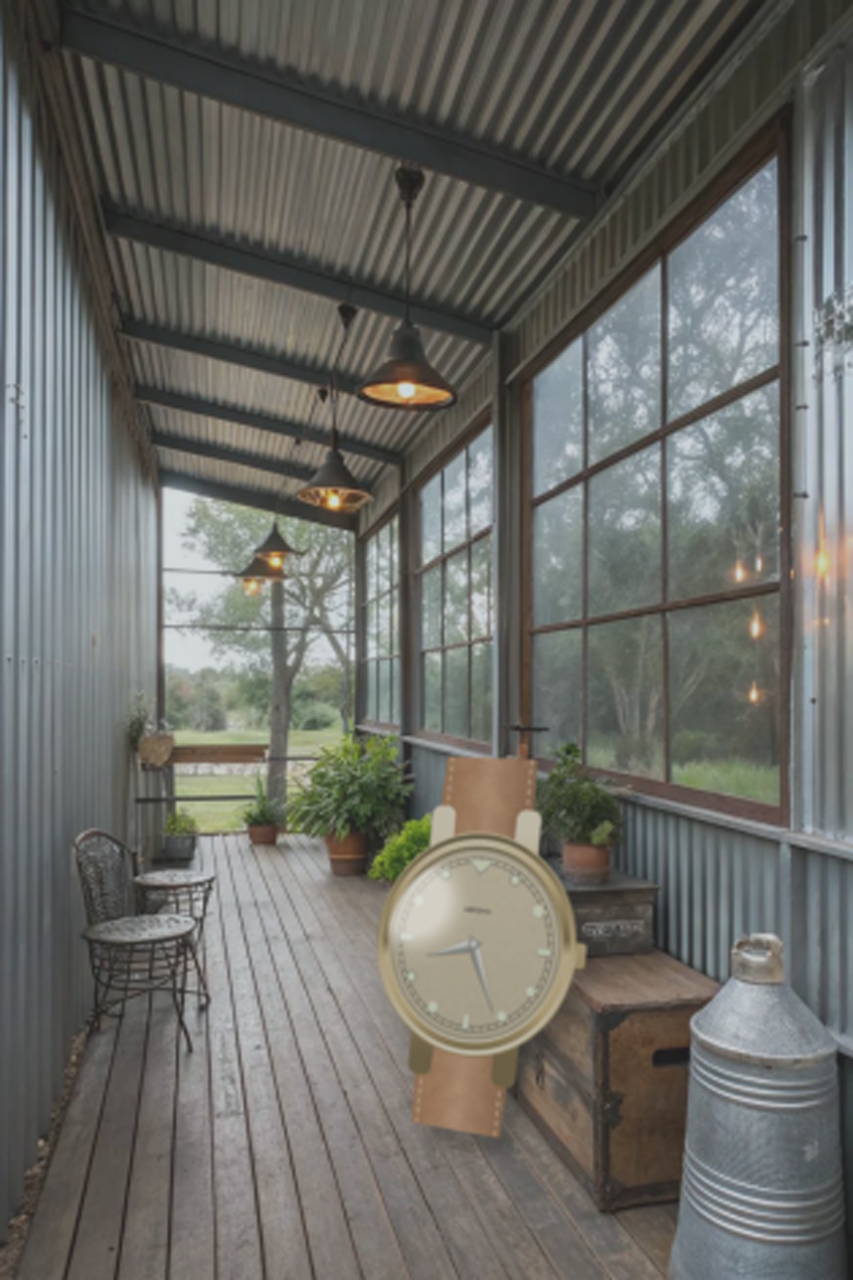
8:26
